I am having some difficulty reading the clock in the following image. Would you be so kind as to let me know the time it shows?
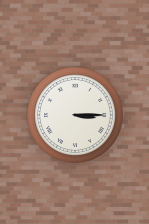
3:15
